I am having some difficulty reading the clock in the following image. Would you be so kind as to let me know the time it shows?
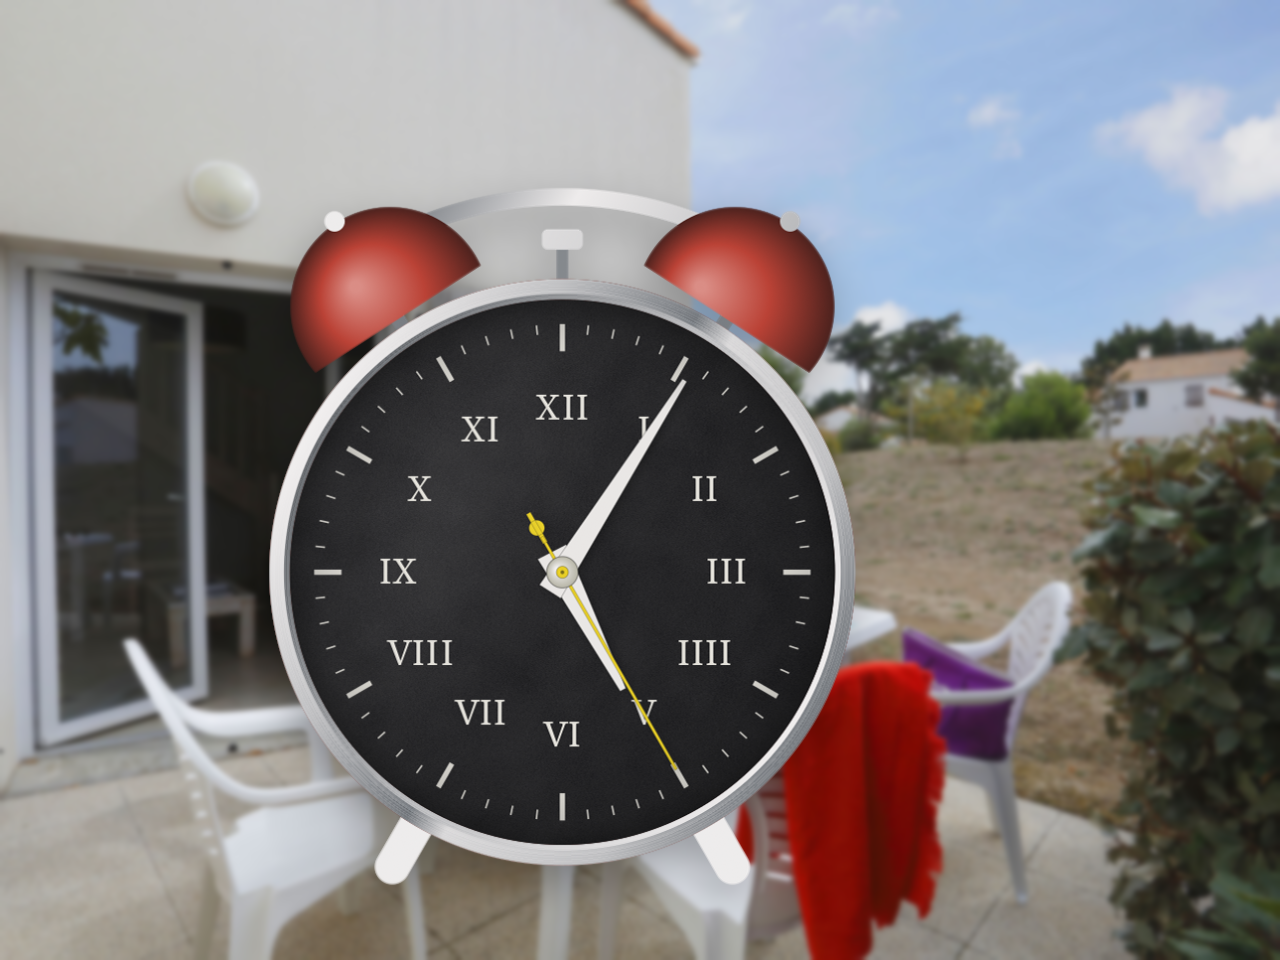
5:05:25
